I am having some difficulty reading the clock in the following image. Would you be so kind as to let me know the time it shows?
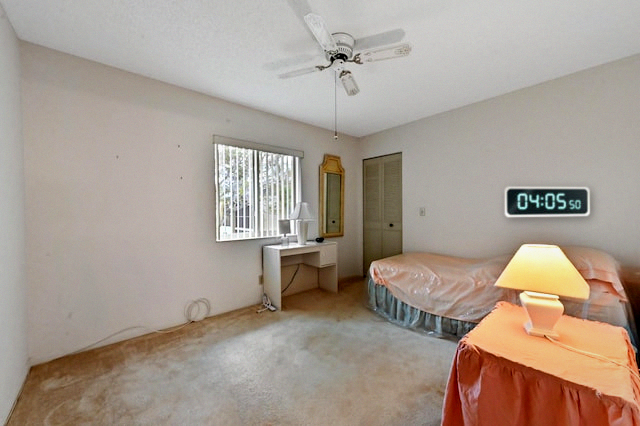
4:05
